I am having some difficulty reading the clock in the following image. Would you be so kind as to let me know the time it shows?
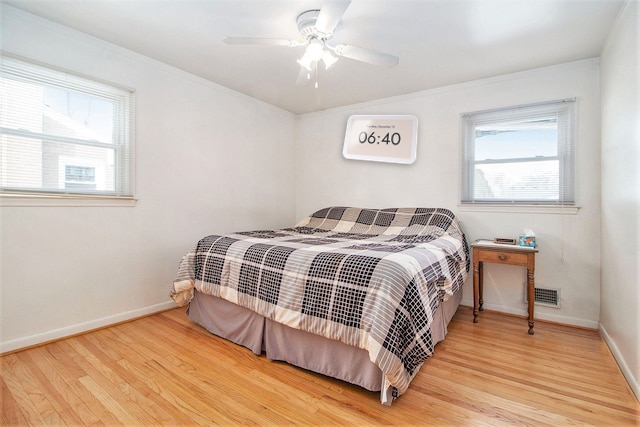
6:40
